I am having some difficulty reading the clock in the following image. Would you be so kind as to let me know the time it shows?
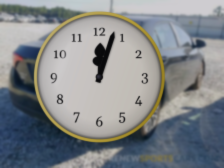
12:03
